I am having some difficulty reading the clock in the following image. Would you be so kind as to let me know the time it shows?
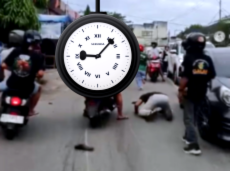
9:07
